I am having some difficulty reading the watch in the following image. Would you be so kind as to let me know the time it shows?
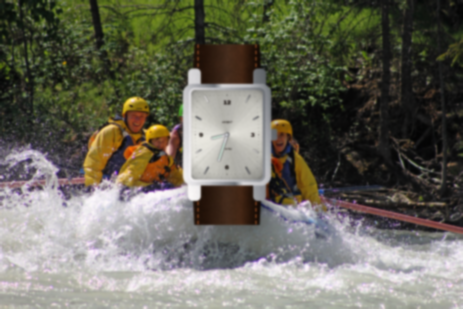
8:33
